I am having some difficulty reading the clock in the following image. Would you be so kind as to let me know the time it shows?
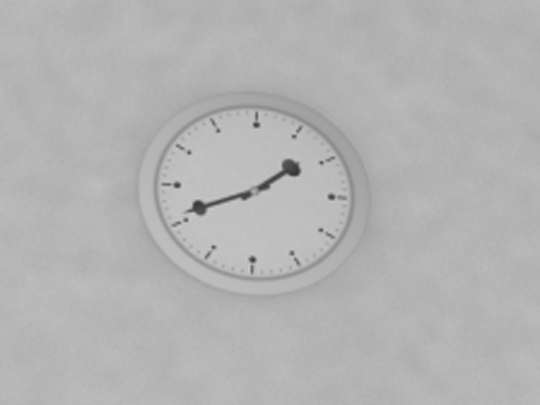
1:41
